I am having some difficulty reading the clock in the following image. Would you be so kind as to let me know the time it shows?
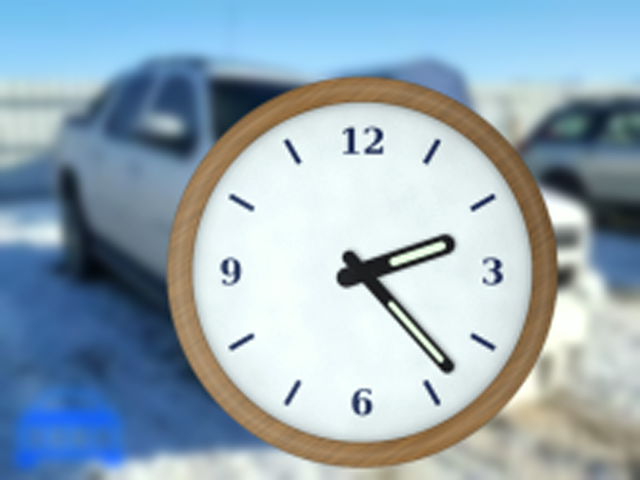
2:23
